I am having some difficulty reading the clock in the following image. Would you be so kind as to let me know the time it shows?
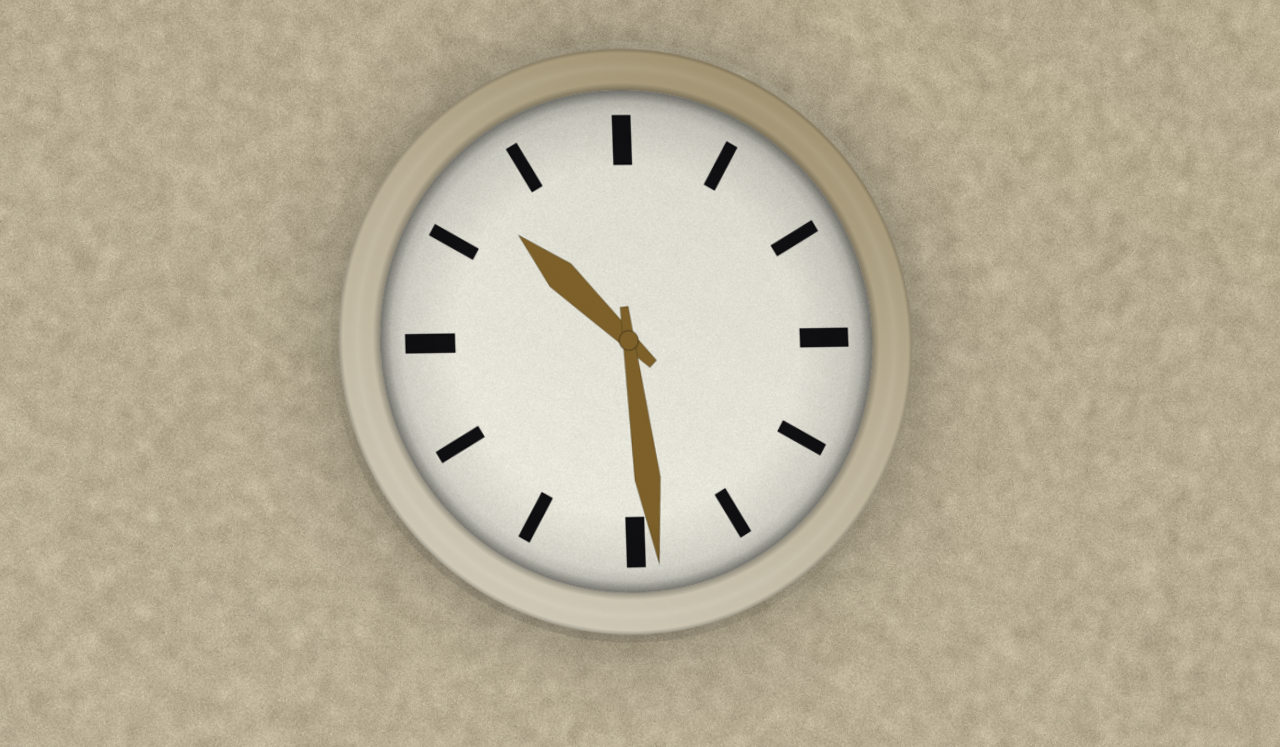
10:29
